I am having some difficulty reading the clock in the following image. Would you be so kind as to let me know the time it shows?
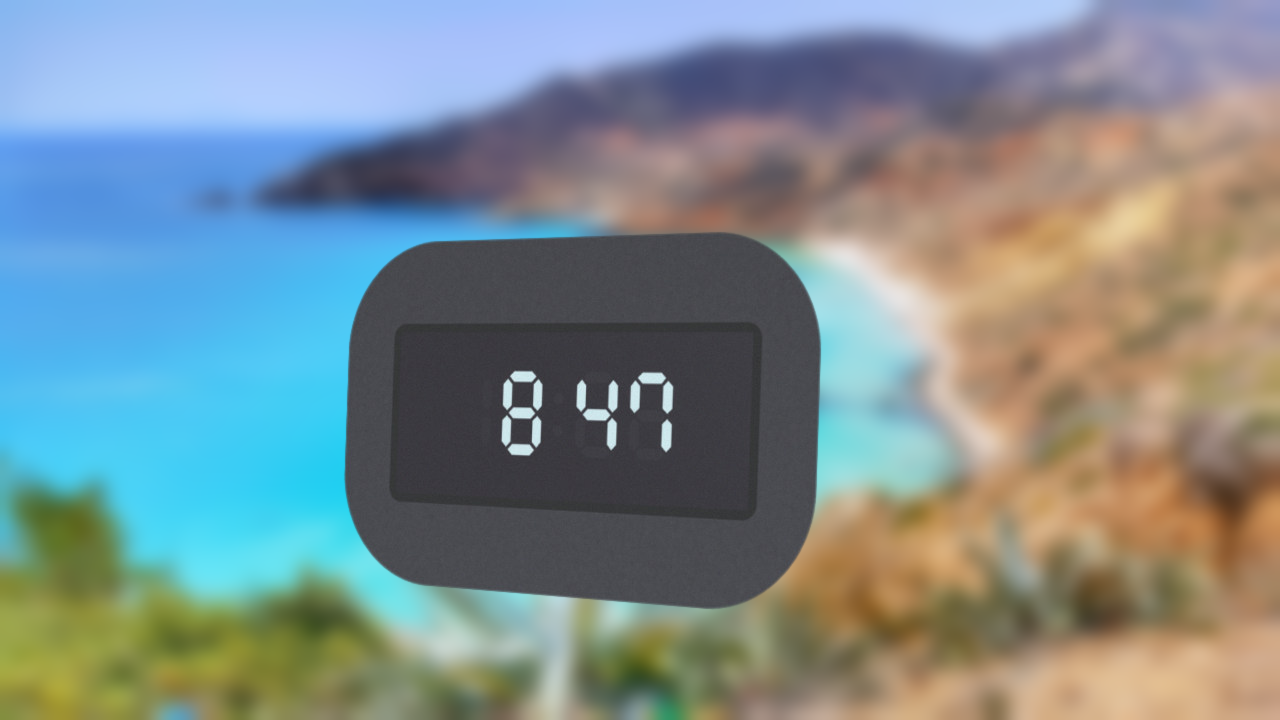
8:47
